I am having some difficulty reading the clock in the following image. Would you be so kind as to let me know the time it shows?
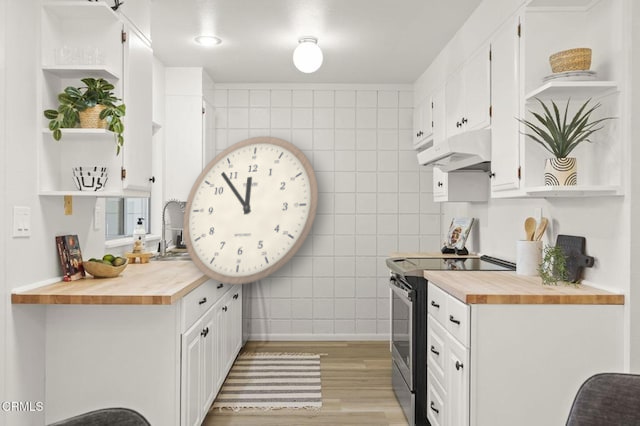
11:53
